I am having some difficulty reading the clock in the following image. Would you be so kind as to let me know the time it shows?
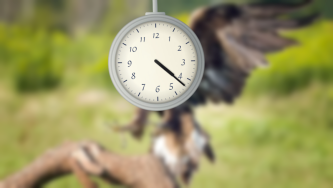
4:22
